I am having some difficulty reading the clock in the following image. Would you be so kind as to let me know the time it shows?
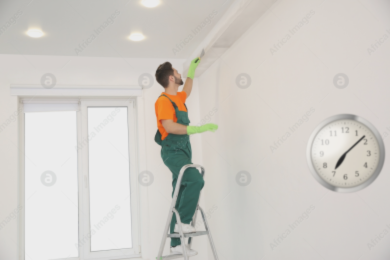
7:08
